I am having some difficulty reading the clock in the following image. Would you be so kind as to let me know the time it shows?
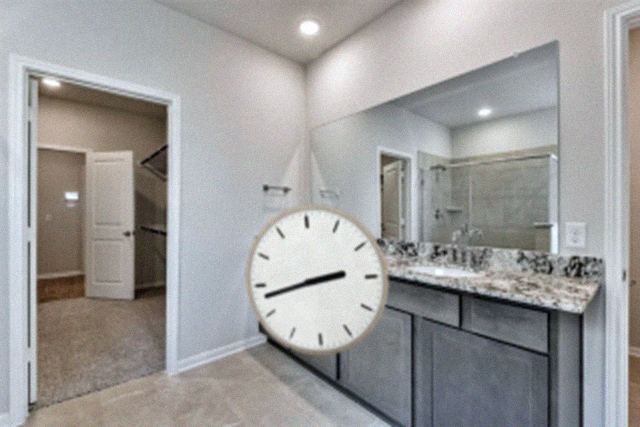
2:43
